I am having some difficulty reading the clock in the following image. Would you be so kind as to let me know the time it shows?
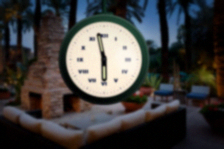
5:58
